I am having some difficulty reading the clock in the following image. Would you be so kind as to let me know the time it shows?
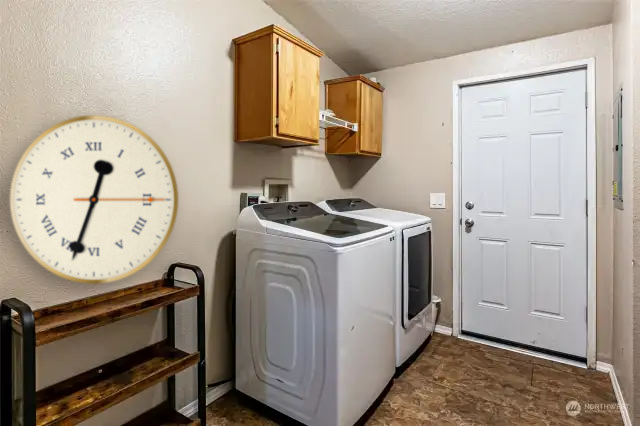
12:33:15
